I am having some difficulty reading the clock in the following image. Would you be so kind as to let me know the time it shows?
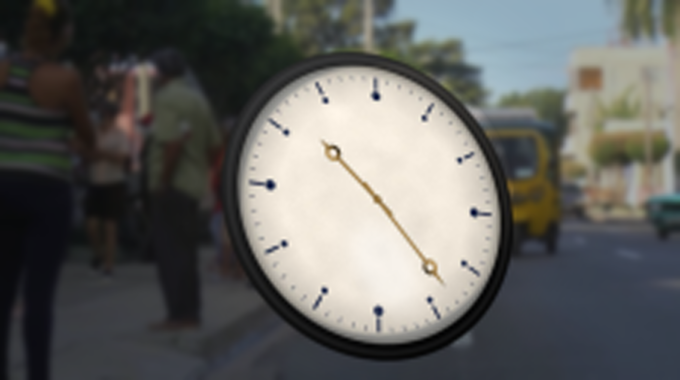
10:23
